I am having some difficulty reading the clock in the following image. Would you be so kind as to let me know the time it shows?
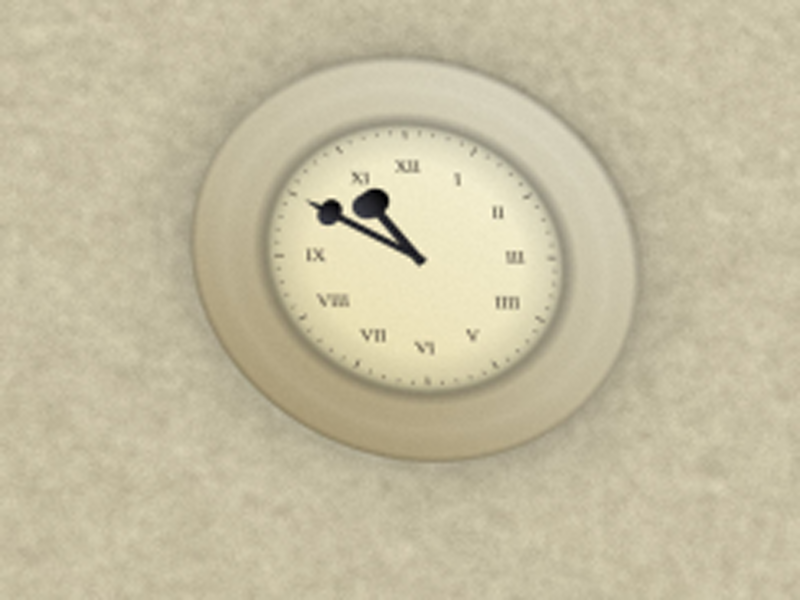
10:50
